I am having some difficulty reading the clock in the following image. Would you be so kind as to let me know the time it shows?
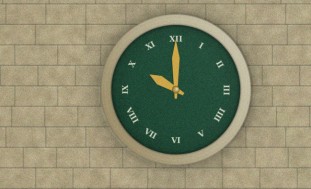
10:00
